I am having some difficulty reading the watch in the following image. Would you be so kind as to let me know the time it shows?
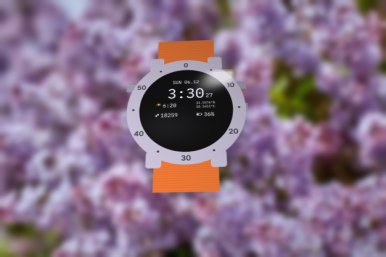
3:30
